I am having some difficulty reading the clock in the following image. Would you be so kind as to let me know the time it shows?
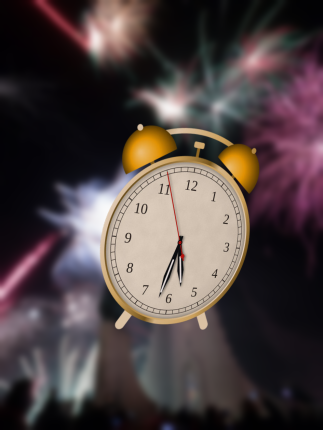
5:31:56
